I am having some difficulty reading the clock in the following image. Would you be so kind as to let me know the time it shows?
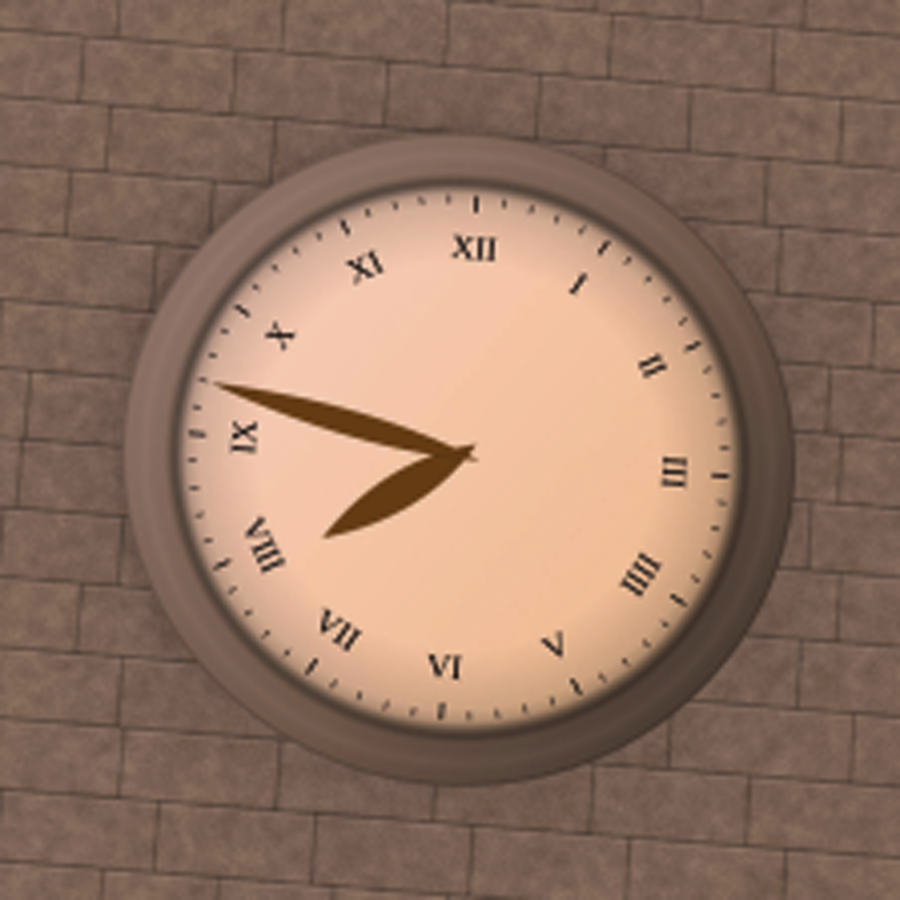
7:47
